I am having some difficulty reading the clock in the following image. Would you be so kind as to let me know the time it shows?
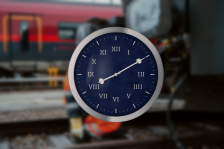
8:10
